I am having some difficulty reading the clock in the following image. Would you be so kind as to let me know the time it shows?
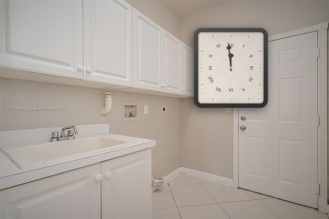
11:59
